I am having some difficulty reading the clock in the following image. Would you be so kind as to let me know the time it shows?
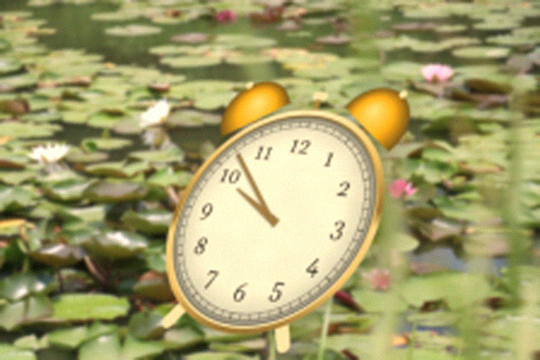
9:52
